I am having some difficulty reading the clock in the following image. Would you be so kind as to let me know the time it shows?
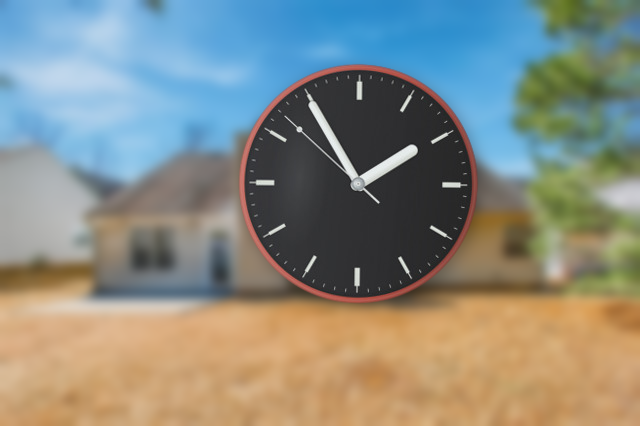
1:54:52
